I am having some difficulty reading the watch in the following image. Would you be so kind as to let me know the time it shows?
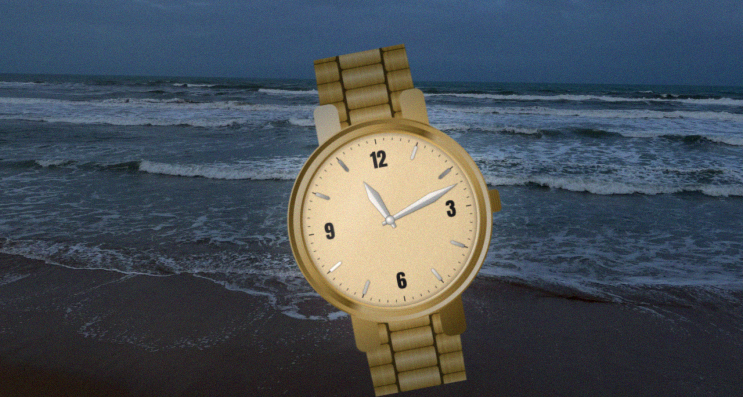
11:12
